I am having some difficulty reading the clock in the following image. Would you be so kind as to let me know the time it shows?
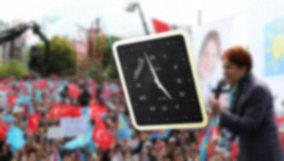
4:58
